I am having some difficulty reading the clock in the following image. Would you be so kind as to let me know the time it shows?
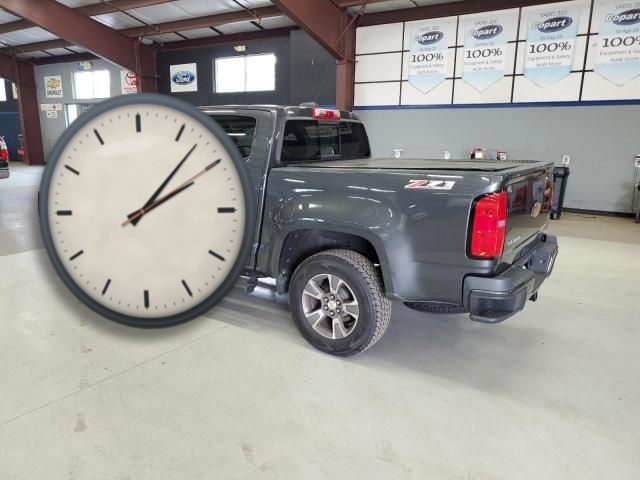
2:07:10
